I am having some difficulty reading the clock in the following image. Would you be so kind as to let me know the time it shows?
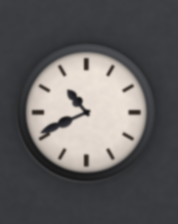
10:41
